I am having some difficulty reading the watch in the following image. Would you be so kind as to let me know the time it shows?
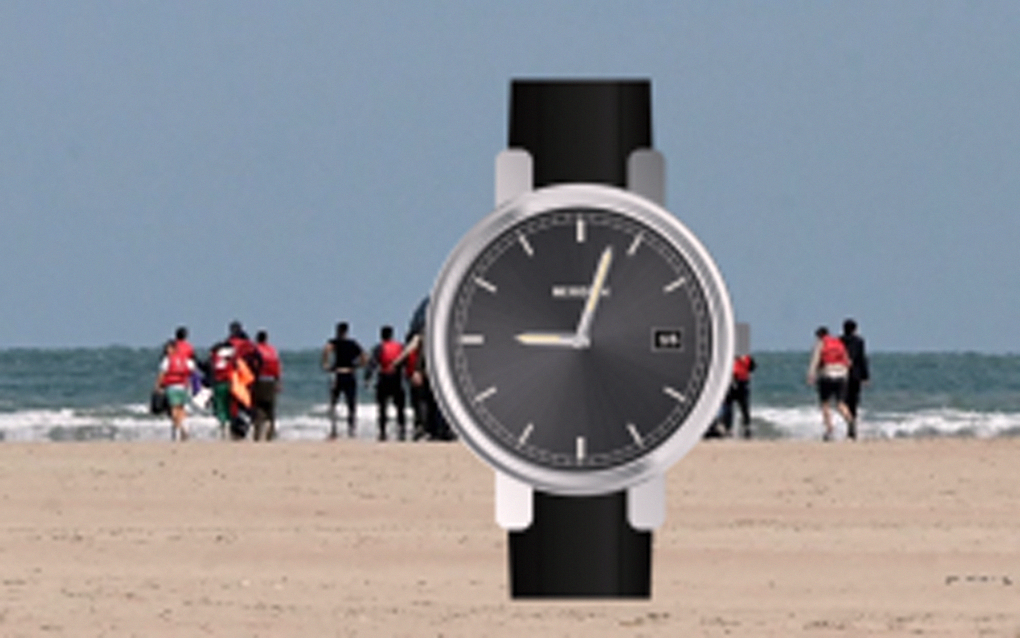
9:03
